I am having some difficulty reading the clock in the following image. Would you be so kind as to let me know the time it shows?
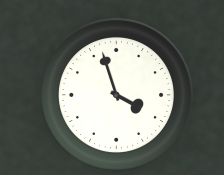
3:57
